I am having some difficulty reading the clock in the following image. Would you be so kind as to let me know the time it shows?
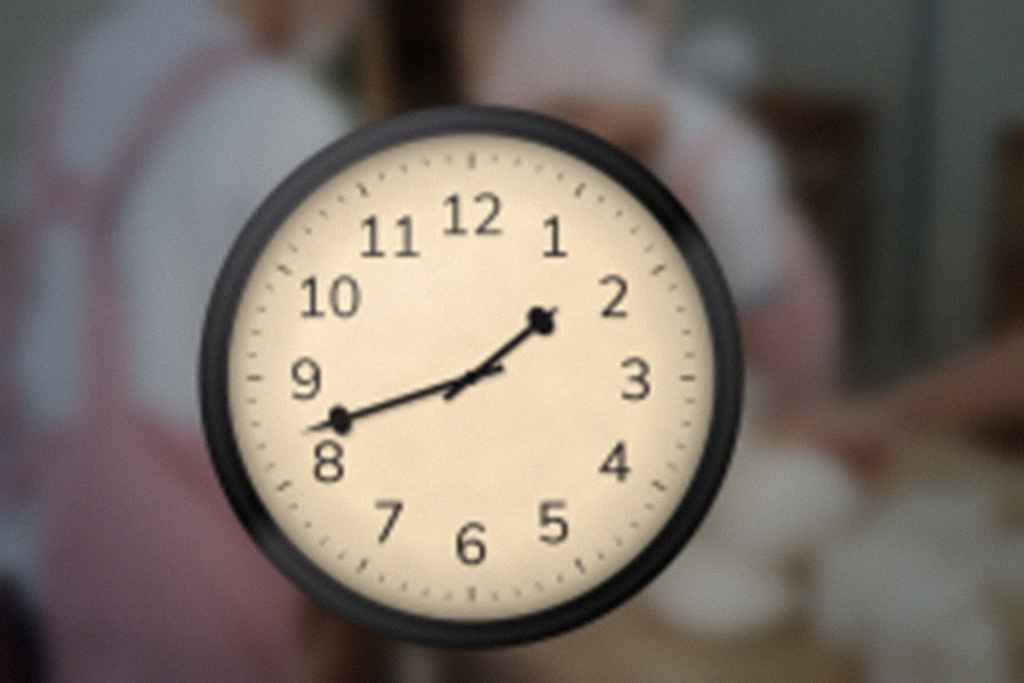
1:42
